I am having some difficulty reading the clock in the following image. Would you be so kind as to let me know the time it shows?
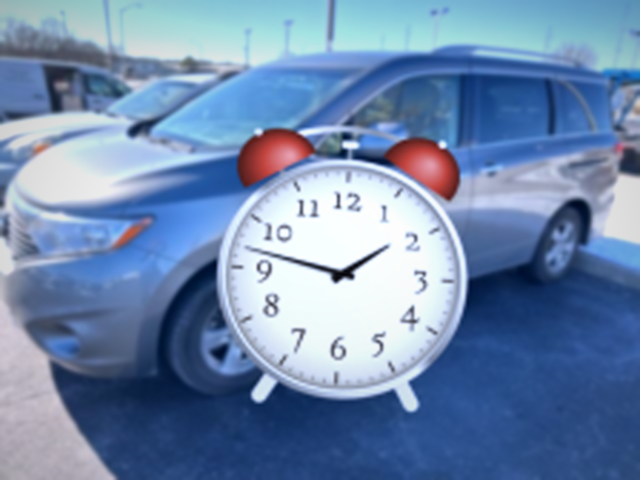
1:47
